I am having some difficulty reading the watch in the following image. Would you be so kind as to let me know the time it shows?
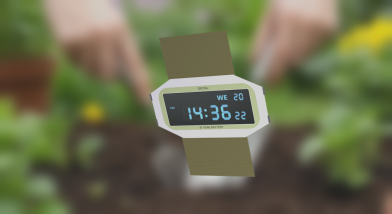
14:36:22
